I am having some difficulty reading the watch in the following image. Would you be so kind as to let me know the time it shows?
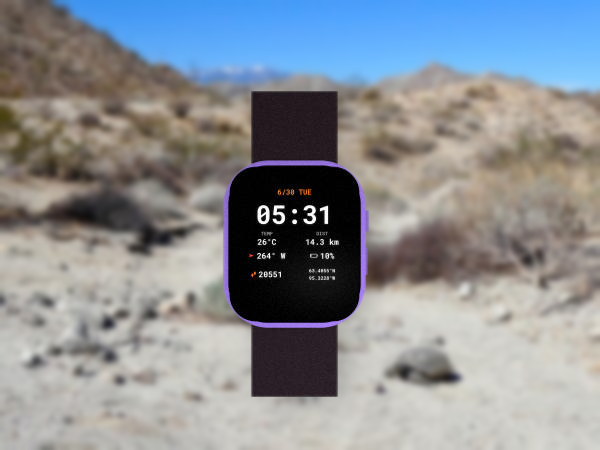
5:31
